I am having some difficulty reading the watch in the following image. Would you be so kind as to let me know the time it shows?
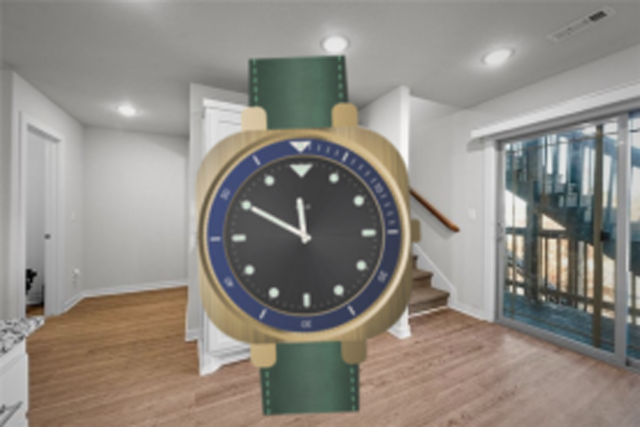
11:50
